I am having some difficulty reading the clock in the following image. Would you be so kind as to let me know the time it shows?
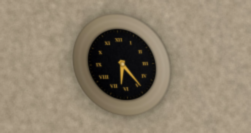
6:24
